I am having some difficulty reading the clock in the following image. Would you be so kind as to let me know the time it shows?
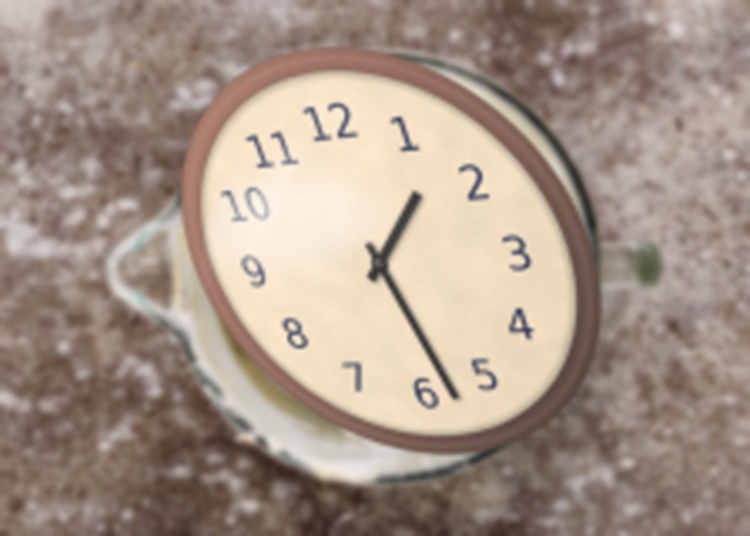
1:28
